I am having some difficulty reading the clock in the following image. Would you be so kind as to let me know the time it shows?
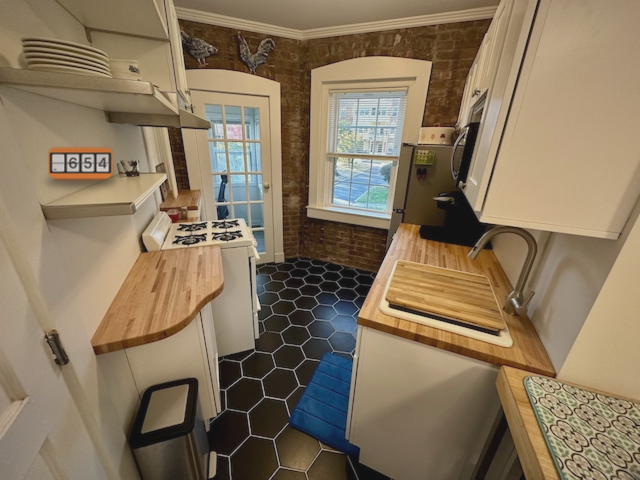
6:54
